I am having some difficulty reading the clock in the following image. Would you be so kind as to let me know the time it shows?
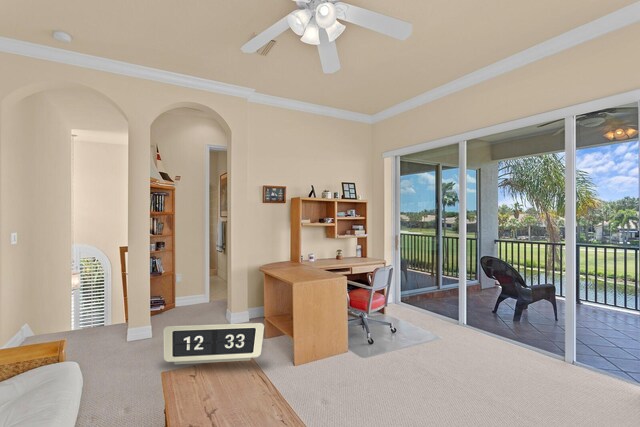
12:33
